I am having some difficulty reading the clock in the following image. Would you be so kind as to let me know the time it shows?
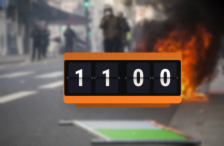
11:00
